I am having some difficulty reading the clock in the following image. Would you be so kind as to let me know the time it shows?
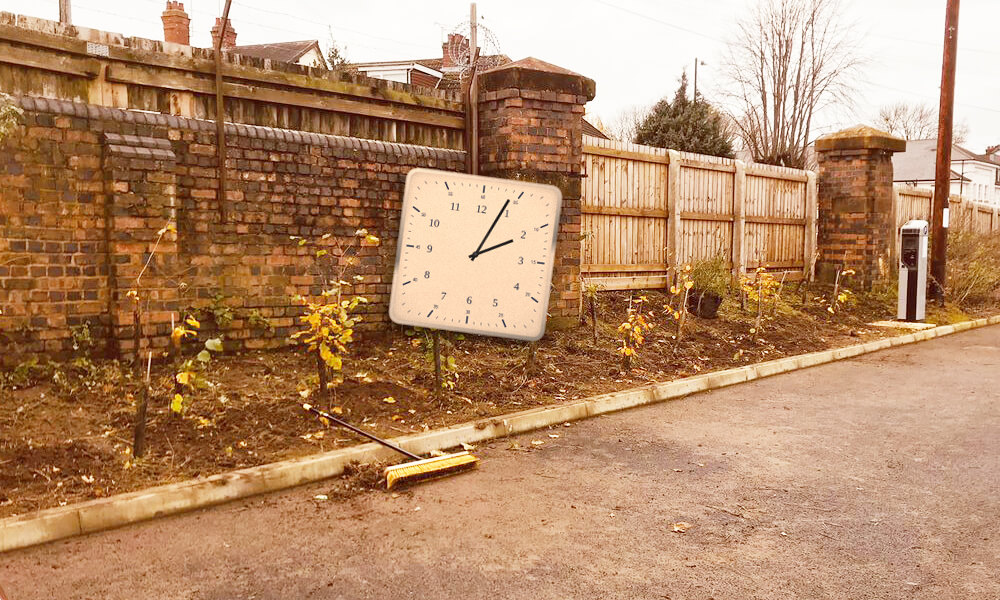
2:04
